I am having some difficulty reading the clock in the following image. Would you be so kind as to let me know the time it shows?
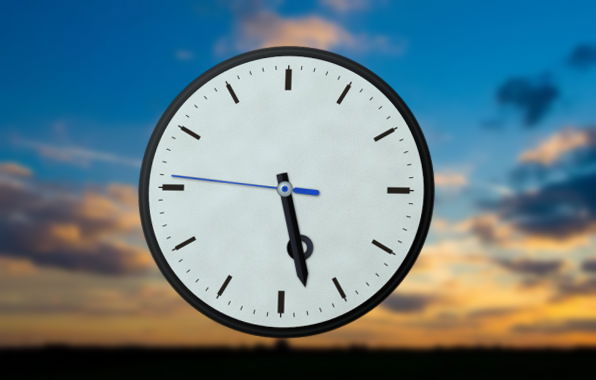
5:27:46
